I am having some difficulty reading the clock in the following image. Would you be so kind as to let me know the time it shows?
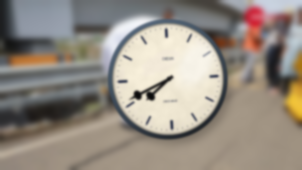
7:41
